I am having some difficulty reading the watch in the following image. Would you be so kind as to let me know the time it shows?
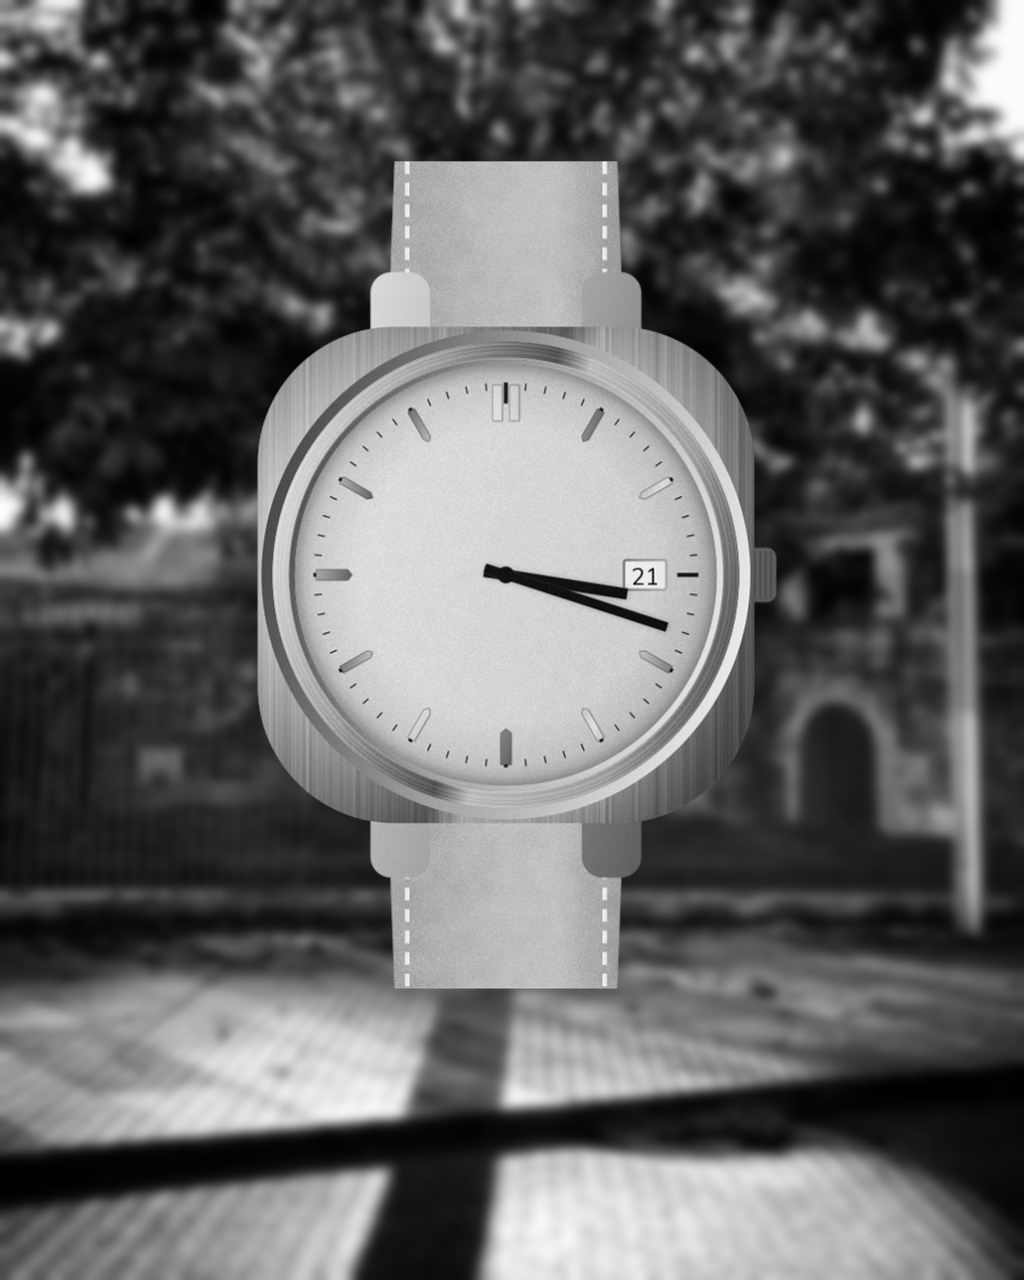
3:18
